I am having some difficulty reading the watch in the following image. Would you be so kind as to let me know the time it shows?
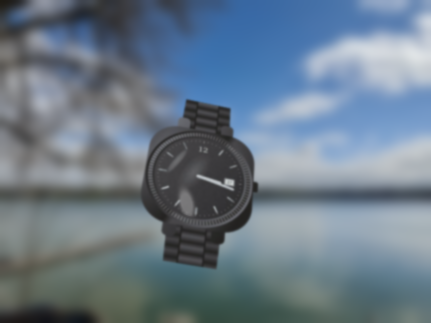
3:17
